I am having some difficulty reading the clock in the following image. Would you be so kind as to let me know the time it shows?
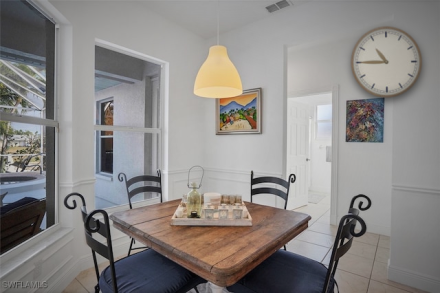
10:45
